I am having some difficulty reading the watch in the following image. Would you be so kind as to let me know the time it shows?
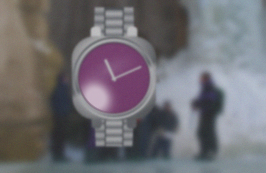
11:11
